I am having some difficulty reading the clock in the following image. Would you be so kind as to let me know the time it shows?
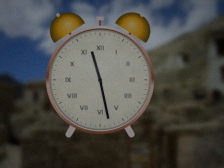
11:28
